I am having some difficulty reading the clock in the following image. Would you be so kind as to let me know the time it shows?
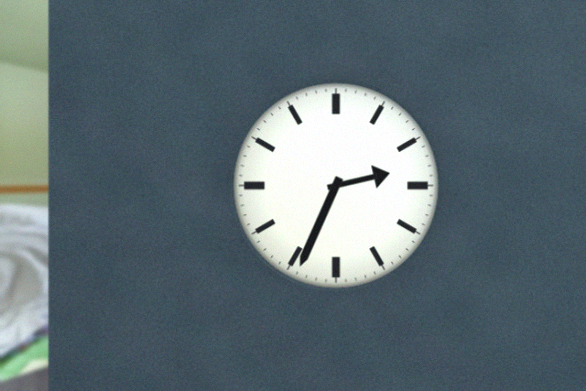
2:34
